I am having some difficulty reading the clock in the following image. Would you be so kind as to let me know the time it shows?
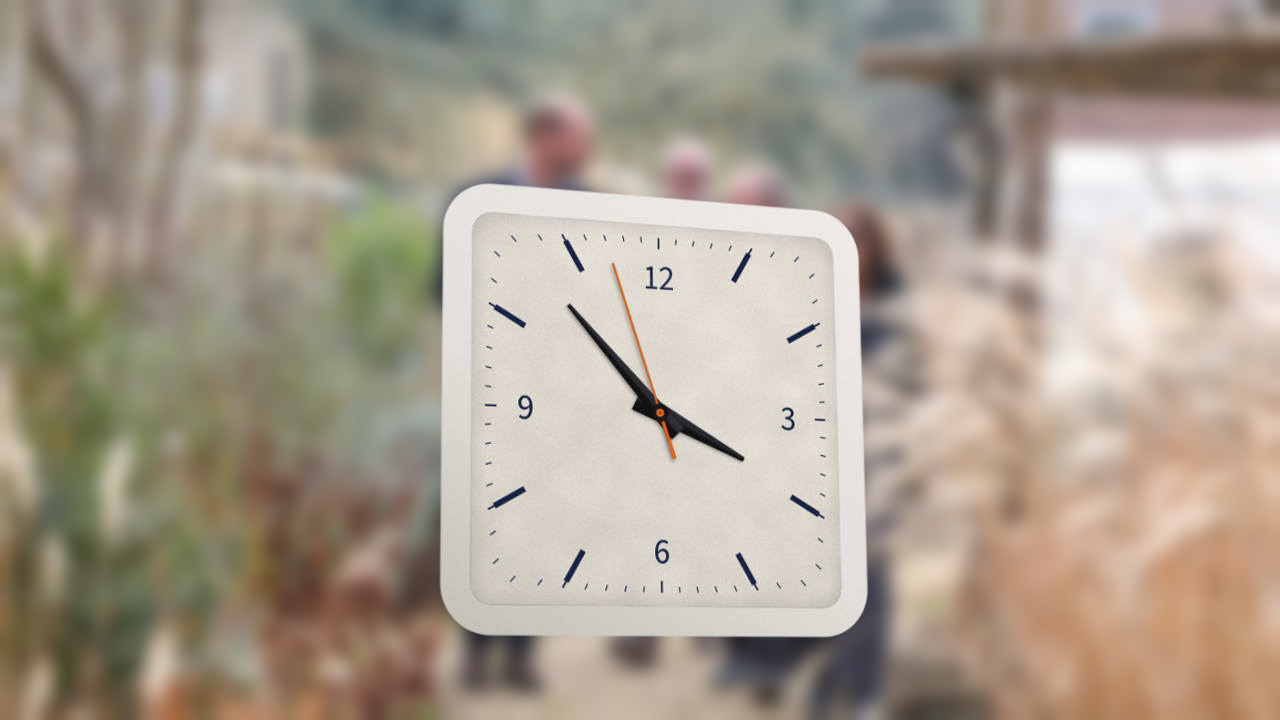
3:52:57
